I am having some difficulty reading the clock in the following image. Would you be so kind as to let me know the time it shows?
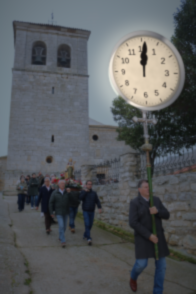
12:01
